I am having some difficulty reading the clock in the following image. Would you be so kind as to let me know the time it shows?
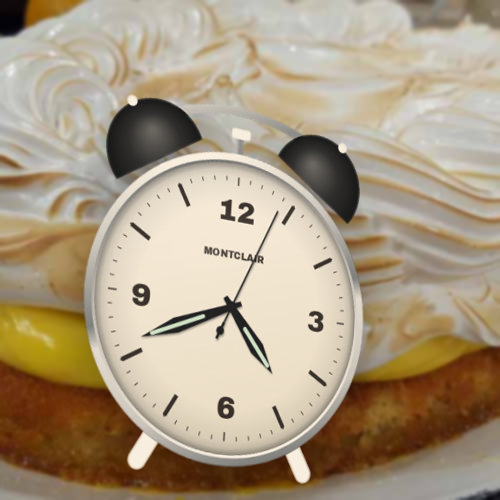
4:41:04
